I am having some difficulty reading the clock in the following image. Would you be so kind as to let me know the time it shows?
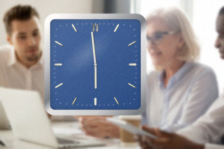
5:59
